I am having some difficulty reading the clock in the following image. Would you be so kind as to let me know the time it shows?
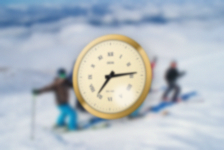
7:14
